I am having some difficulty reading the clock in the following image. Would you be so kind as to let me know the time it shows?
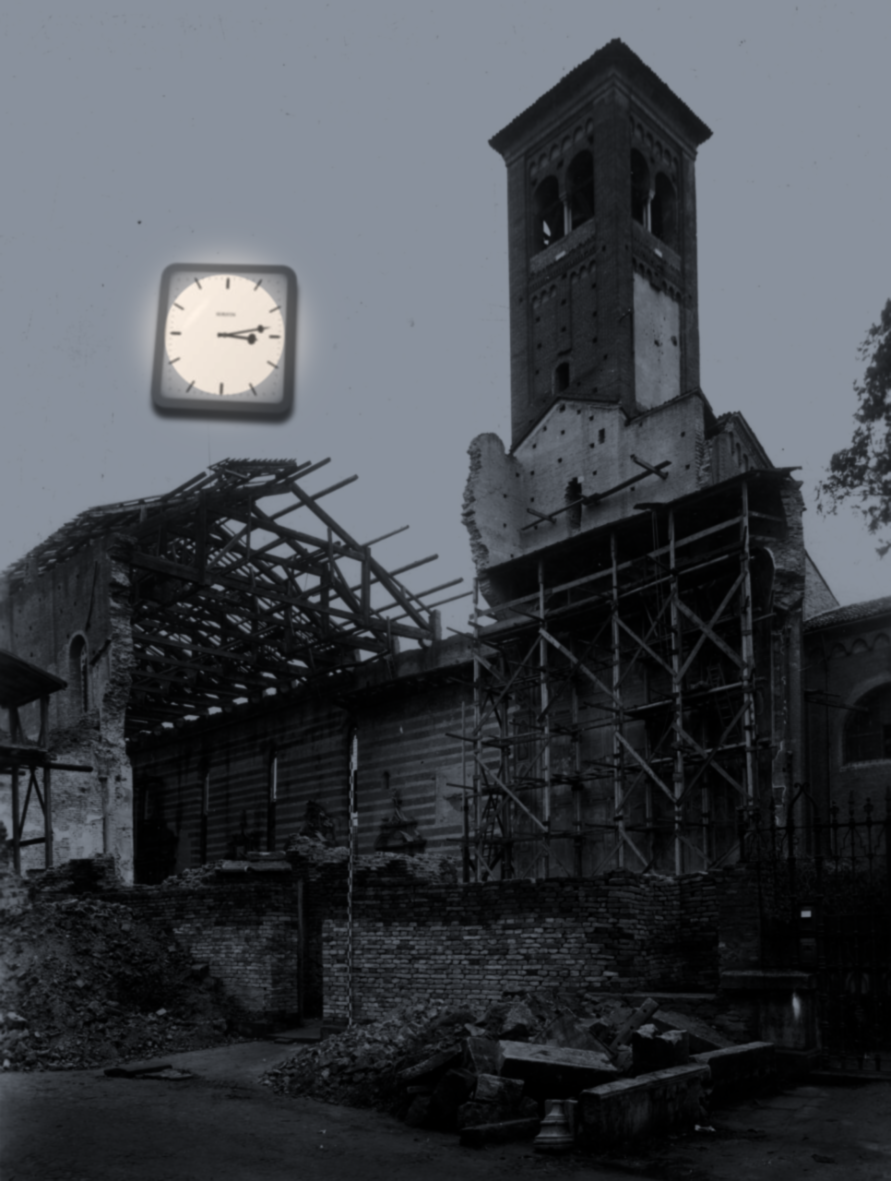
3:13
